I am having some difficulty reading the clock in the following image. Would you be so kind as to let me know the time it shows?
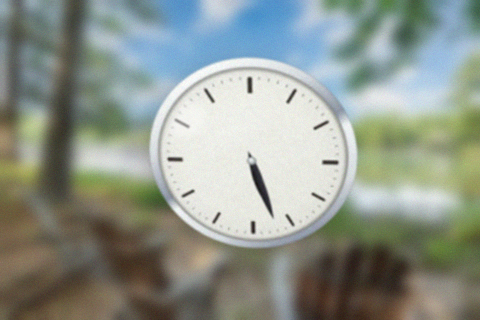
5:27
